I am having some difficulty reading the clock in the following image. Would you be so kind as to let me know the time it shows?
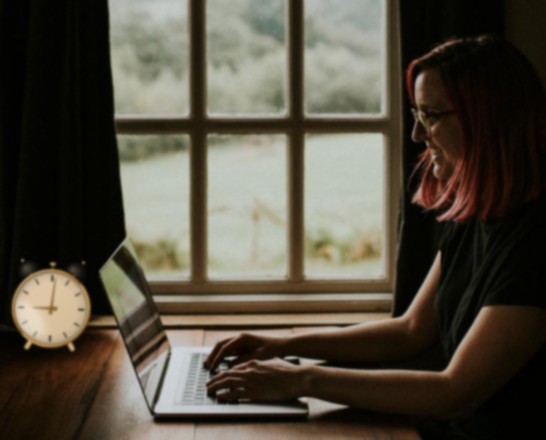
9:01
